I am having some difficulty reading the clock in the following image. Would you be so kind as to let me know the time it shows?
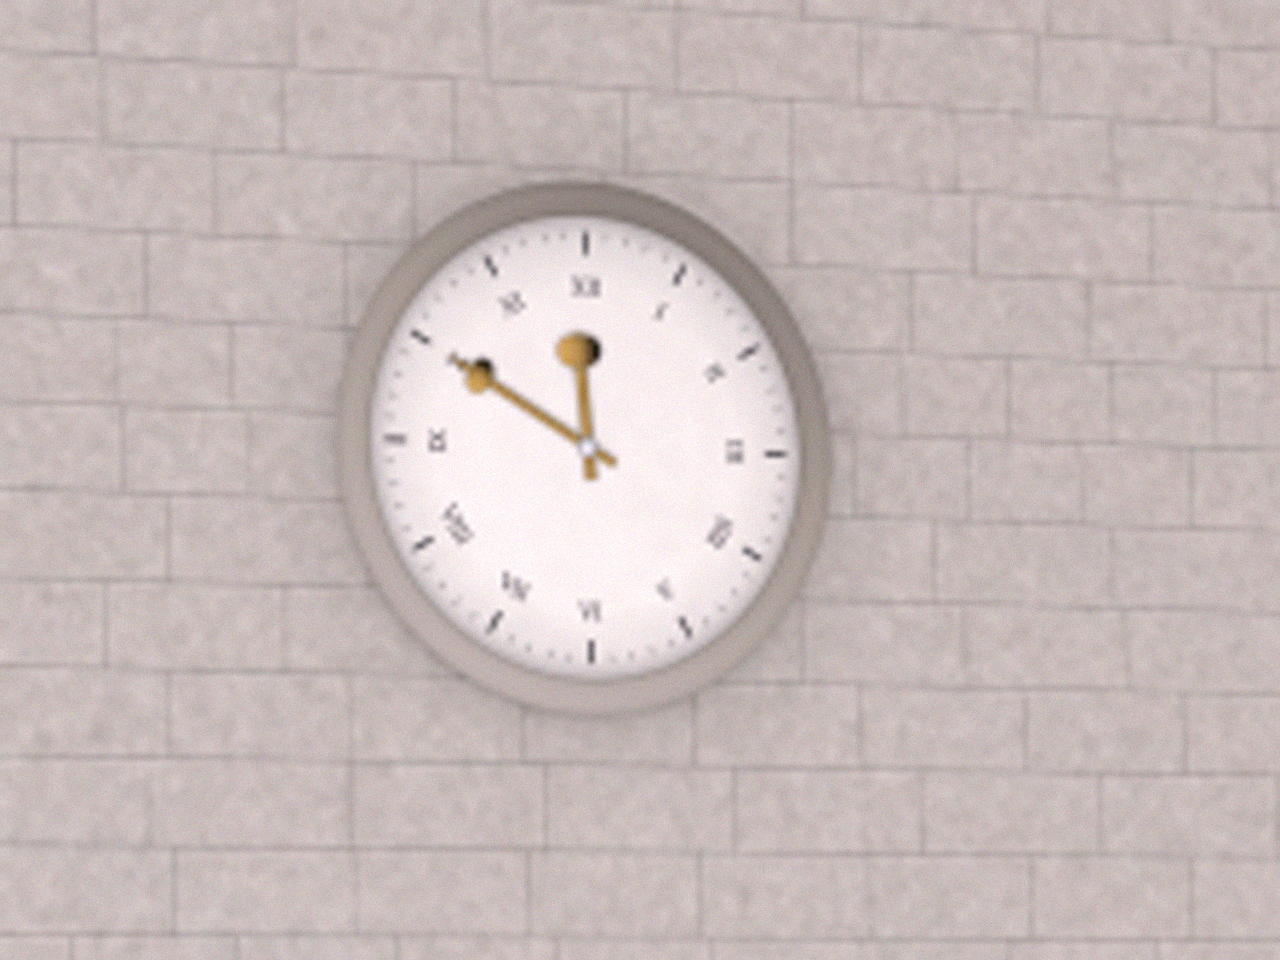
11:50
